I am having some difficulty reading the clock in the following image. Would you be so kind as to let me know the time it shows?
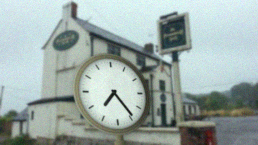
7:24
